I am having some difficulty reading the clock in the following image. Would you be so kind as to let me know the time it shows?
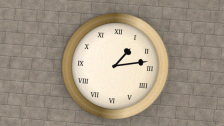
1:13
